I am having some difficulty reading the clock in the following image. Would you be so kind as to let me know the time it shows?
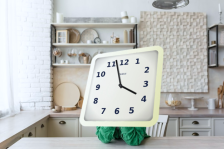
3:57
